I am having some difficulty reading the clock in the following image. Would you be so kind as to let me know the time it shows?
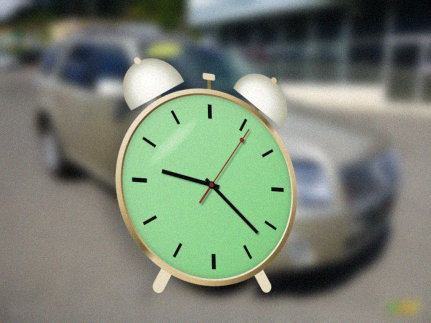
9:22:06
